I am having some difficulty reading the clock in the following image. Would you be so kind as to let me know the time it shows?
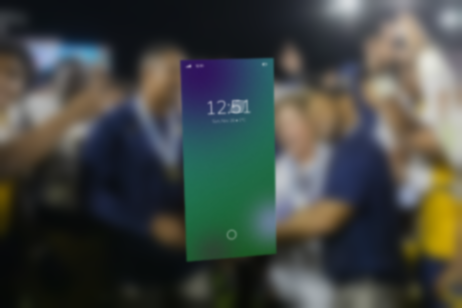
12:51
